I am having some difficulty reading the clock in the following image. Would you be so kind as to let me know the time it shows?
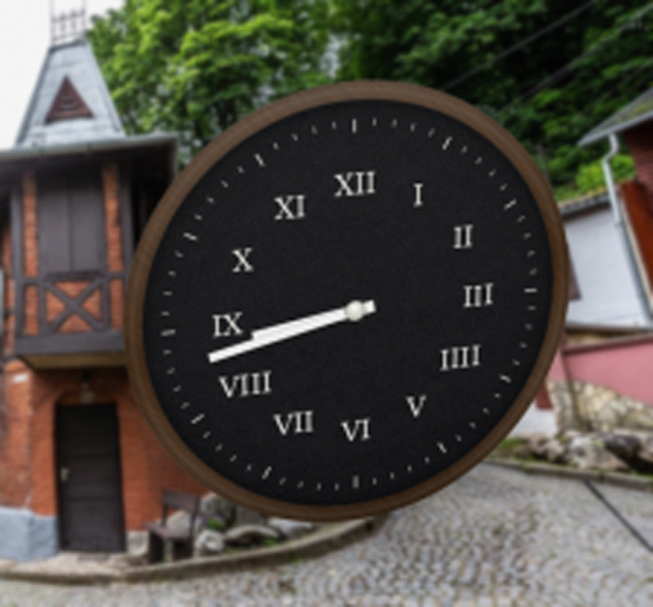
8:43
